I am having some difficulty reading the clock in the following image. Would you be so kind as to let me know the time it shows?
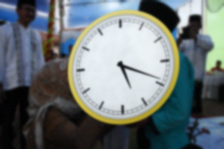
5:19
